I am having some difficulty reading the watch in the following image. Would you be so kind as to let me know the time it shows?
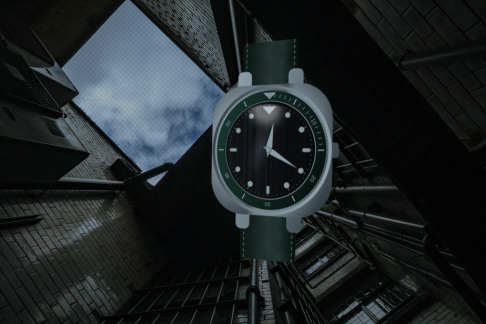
12:20
